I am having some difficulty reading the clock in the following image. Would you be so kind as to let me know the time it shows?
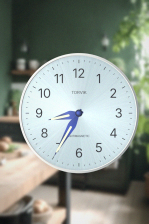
8:35
